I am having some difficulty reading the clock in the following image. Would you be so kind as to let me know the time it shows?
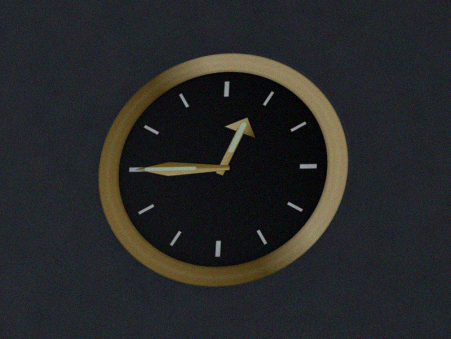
12:45
